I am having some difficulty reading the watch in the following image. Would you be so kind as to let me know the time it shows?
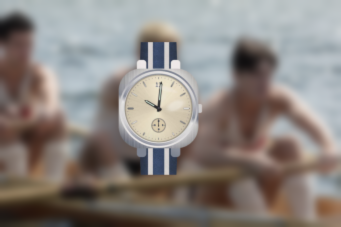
10:01
